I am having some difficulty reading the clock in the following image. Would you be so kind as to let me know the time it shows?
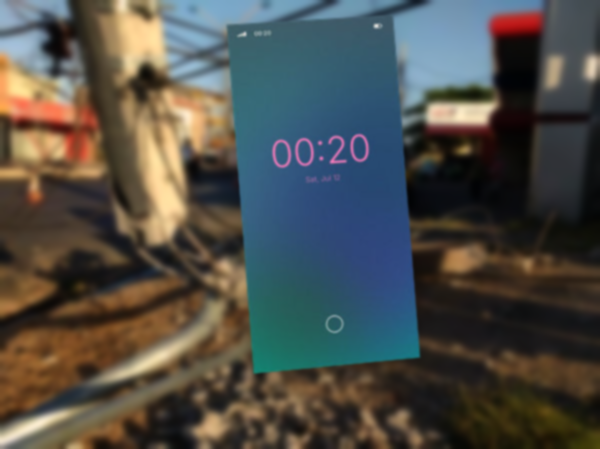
0:20
